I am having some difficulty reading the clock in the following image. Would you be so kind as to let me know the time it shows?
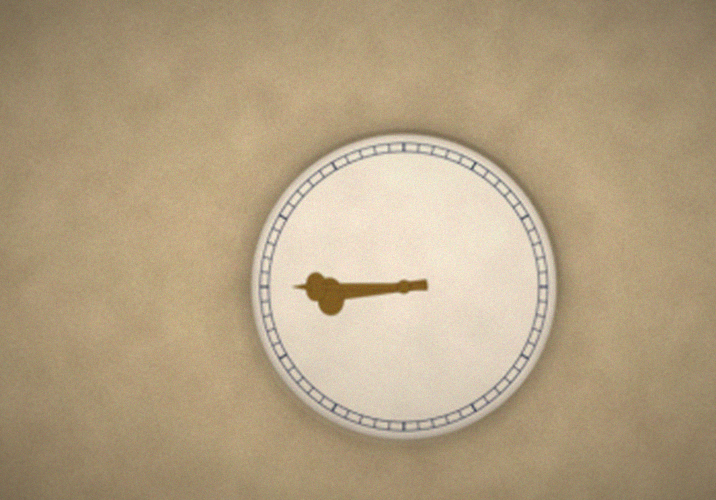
8:45
